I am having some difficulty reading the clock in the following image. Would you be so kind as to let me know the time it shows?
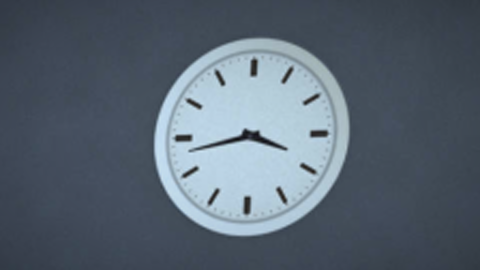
3:43
